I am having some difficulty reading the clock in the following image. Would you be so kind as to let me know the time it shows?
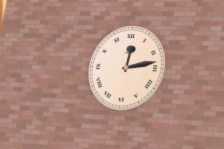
12:13
